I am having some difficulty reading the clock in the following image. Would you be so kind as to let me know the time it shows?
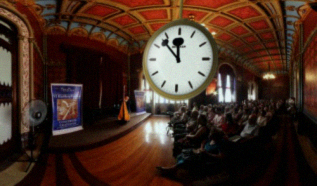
11:53
